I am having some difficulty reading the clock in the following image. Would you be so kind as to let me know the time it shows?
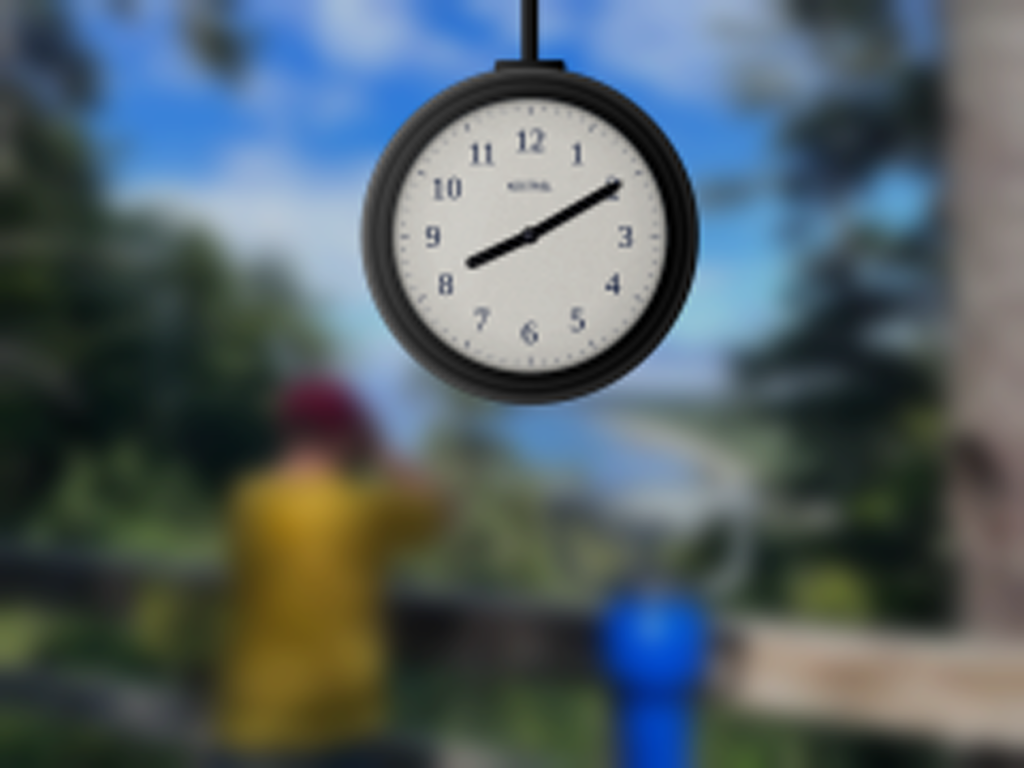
8:10
